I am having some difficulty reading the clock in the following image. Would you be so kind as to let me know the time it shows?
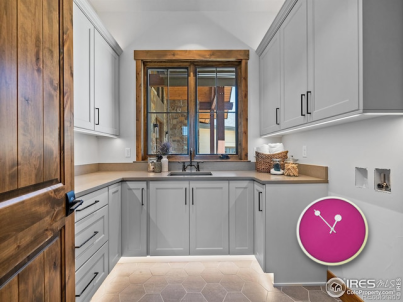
12:53
